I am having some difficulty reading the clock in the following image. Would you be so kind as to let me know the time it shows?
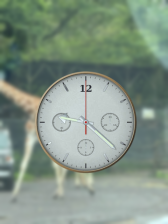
9:22
